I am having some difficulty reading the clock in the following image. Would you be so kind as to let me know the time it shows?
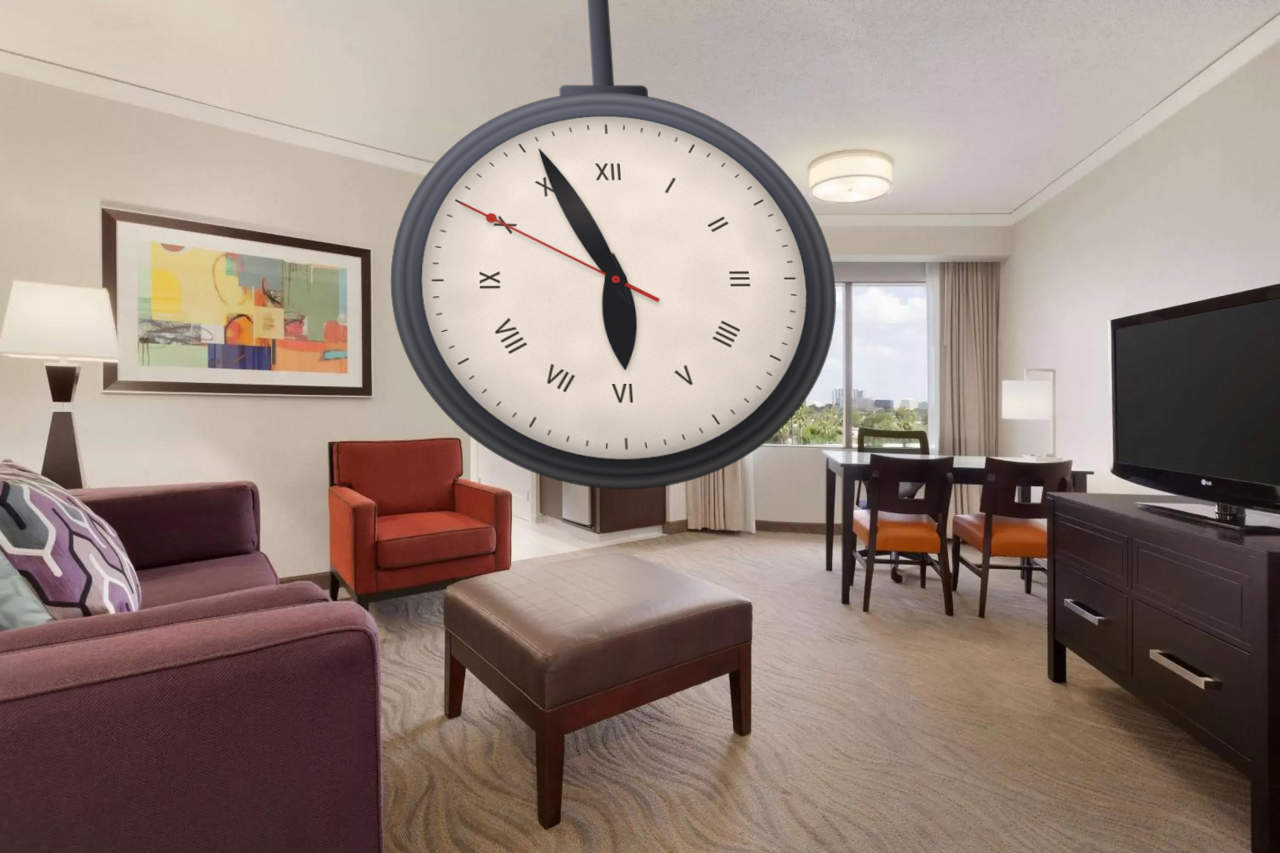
5:55:50
